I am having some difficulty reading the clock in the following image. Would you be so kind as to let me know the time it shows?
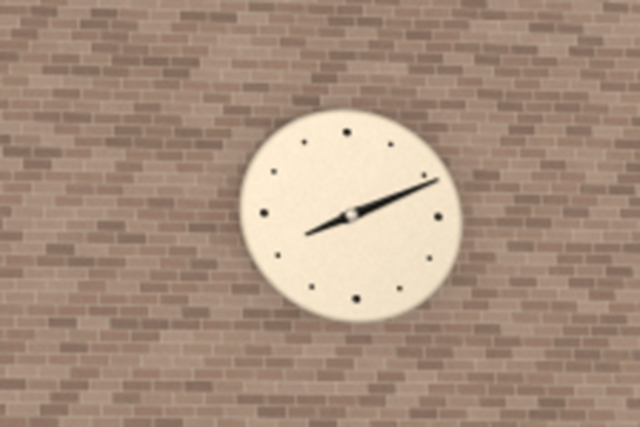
8:11
